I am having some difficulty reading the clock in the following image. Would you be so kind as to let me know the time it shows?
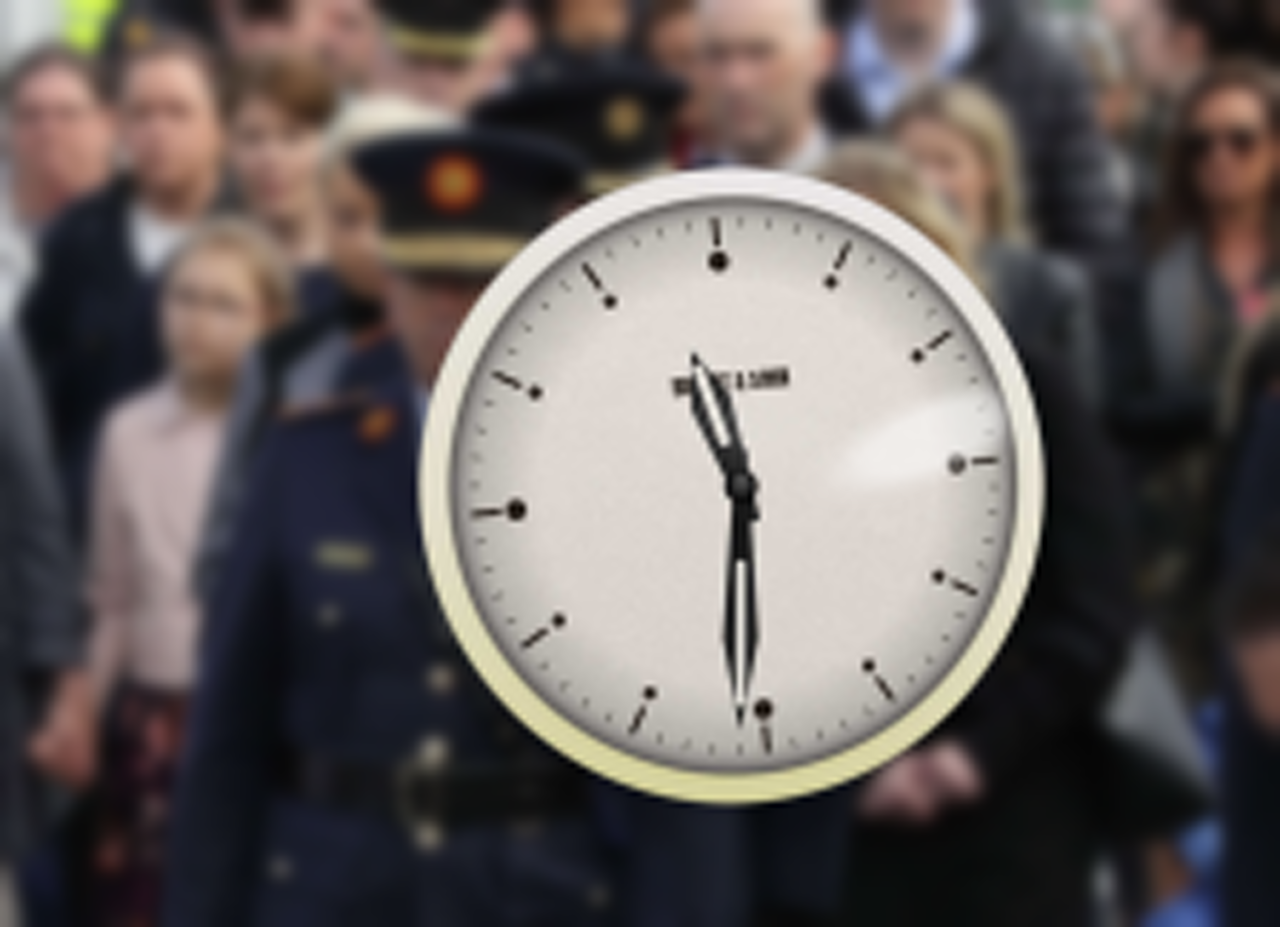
11:31
